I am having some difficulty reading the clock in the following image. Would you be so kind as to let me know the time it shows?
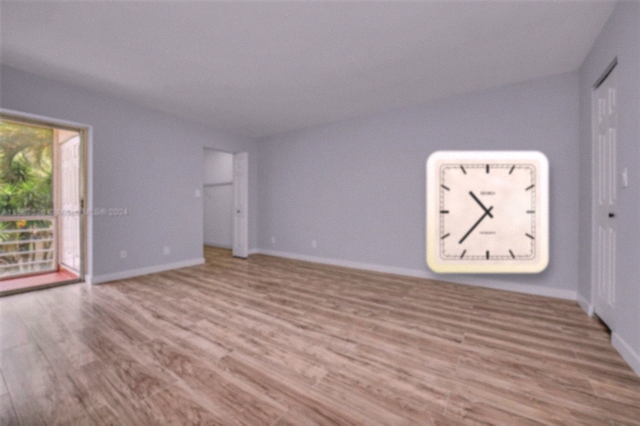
10:37
